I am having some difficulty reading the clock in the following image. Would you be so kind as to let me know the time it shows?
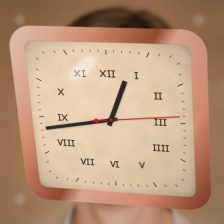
12:43:14
